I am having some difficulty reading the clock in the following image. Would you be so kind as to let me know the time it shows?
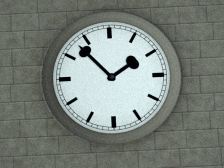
1:53
